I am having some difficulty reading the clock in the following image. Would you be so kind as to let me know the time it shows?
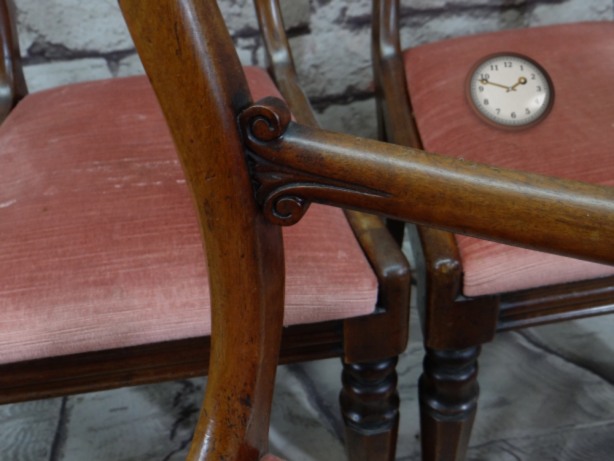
1:48
